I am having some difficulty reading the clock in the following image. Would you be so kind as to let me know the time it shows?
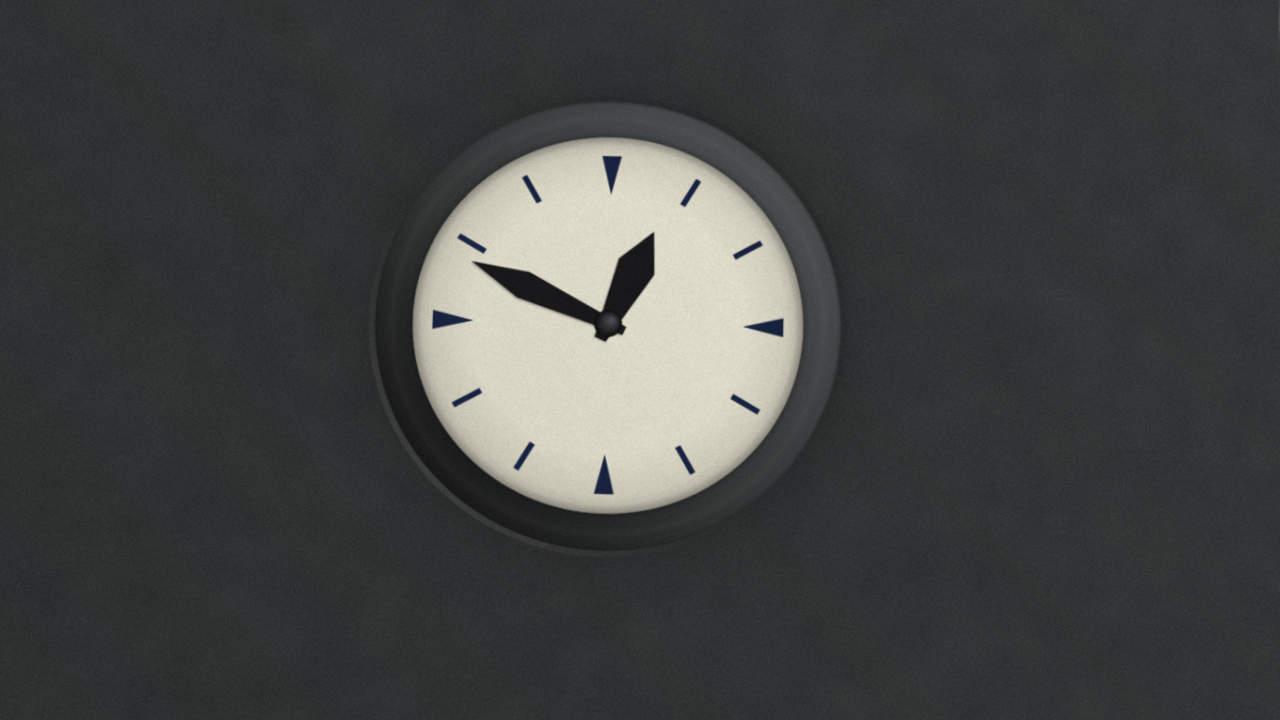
12:49
